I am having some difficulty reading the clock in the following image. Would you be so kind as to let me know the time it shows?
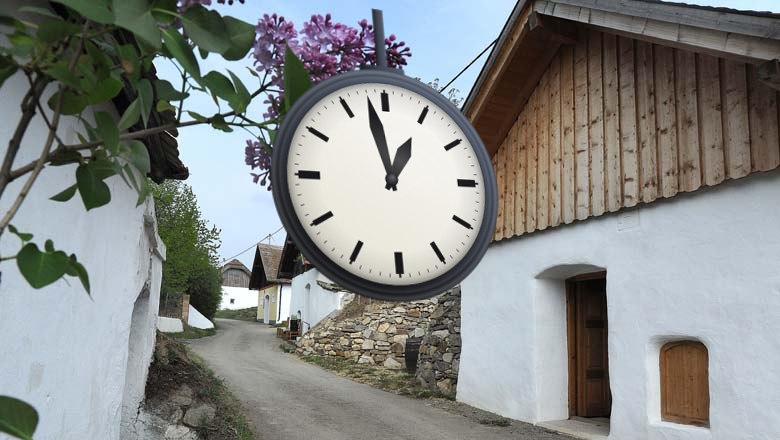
12:58
